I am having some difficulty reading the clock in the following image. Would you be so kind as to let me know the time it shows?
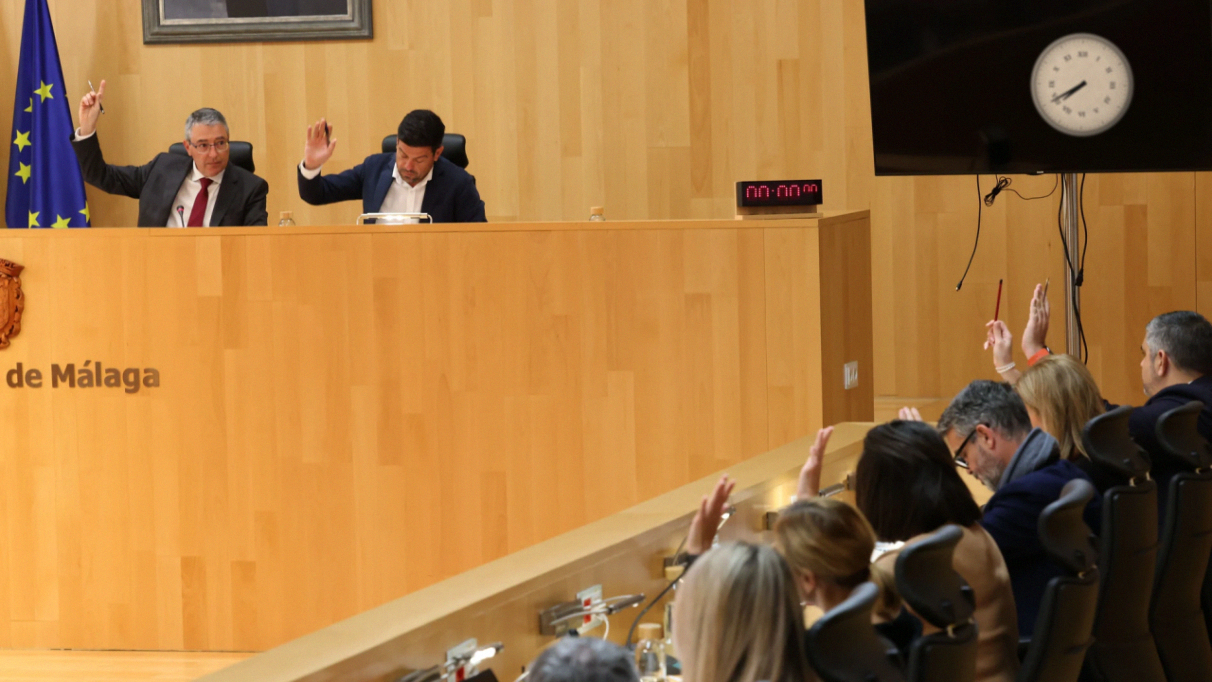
7:40
